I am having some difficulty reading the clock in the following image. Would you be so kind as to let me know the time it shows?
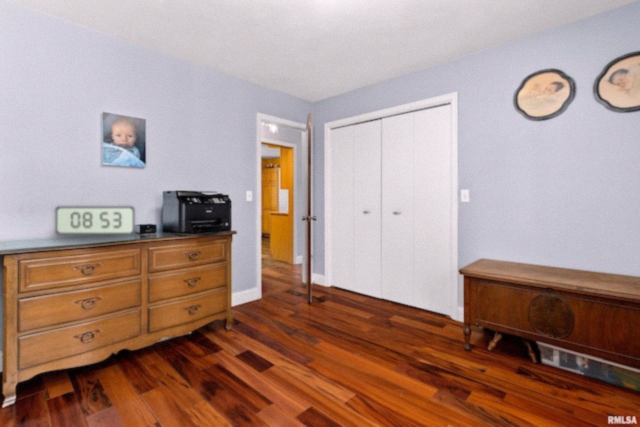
8:53
